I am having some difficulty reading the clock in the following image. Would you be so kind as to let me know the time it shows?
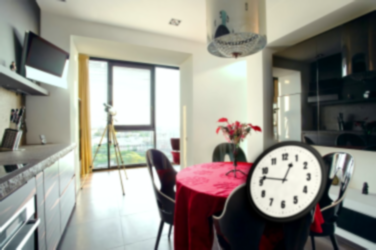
12:47
